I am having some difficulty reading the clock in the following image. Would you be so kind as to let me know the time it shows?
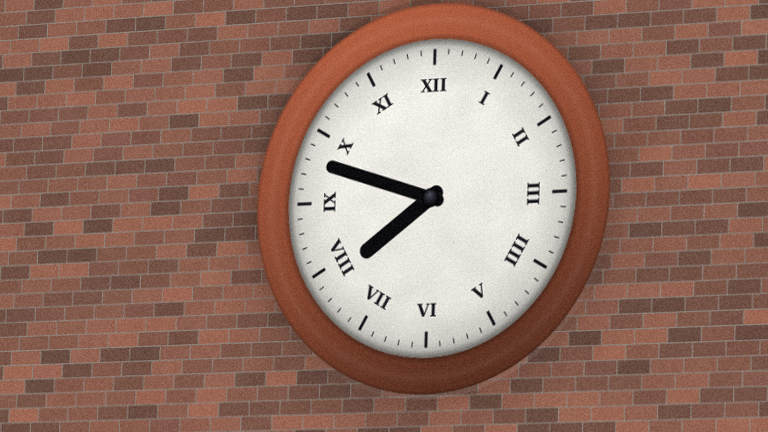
7:48
